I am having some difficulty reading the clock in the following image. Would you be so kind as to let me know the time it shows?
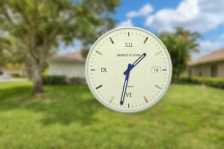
1:32
